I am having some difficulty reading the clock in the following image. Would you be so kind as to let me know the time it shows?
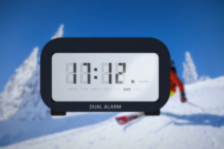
17:12
